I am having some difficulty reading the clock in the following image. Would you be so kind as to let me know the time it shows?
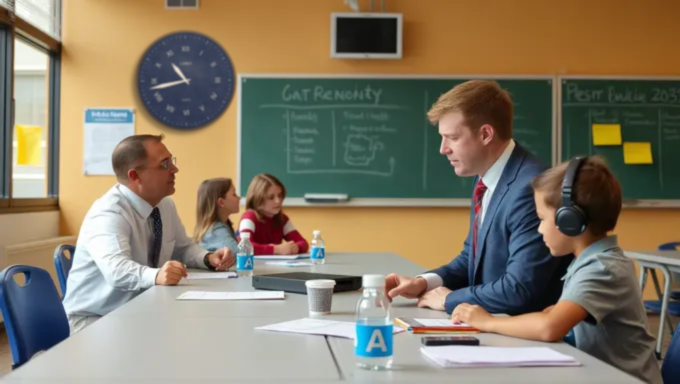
10:43
